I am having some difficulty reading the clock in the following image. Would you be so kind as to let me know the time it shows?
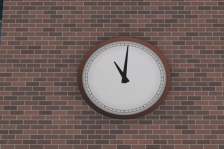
11:01
